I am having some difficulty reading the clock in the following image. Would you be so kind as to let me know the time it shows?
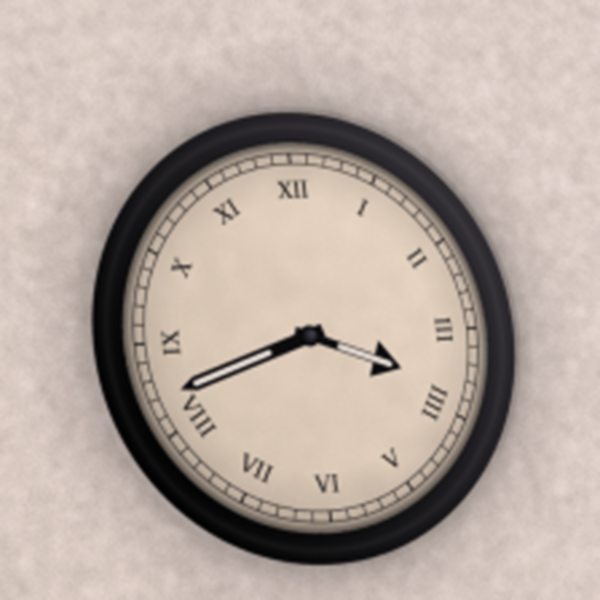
3:42
